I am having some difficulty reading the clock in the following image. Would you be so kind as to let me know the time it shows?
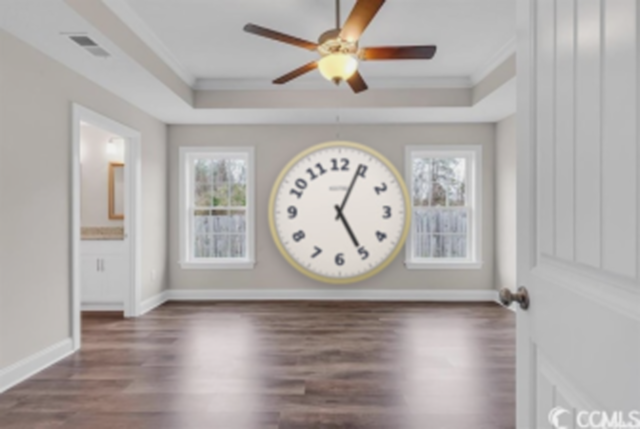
5:04
